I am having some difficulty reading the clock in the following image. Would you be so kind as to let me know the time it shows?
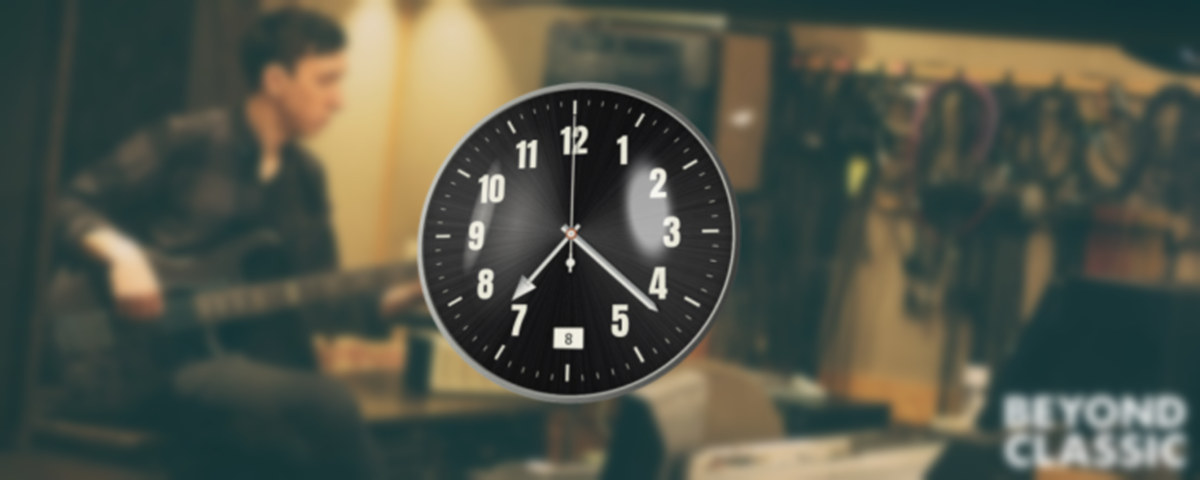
7:22:00
